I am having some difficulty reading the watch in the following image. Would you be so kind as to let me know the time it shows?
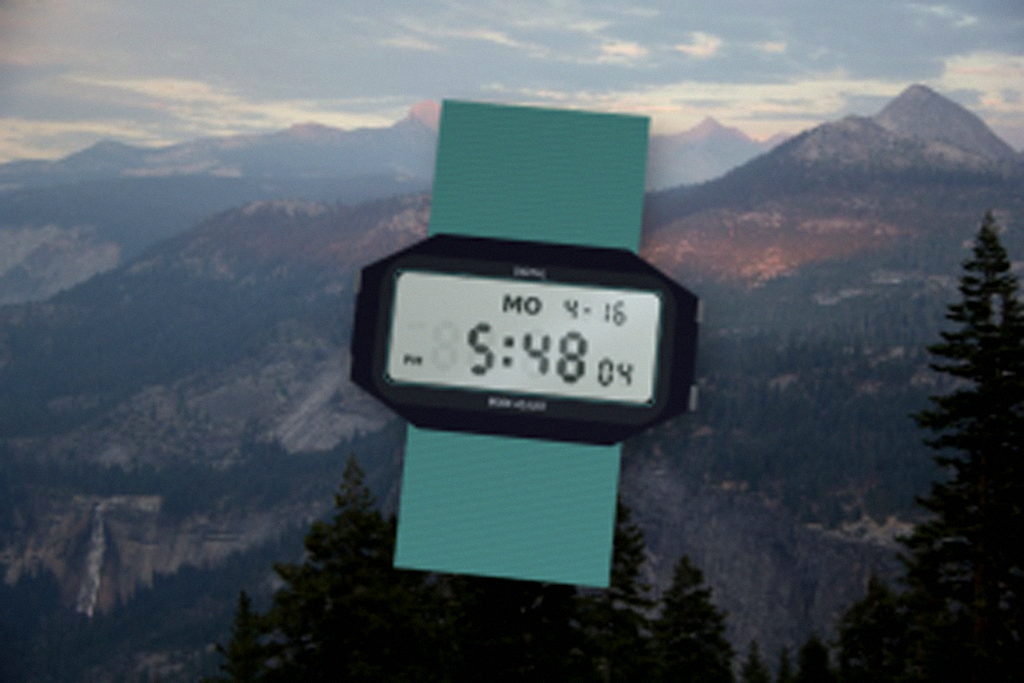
5:48:04
